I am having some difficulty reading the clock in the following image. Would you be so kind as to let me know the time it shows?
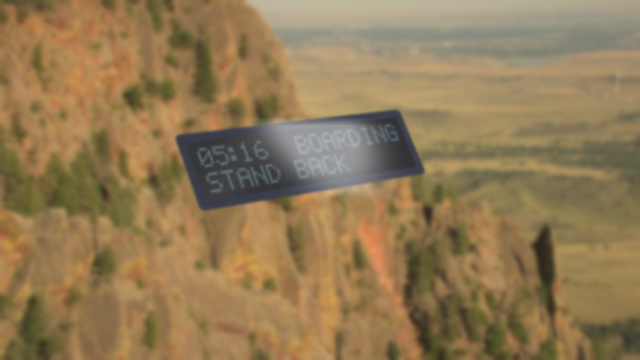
5:16
